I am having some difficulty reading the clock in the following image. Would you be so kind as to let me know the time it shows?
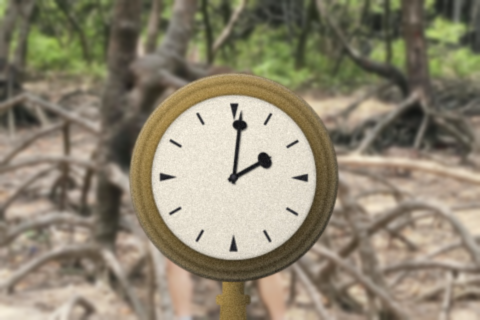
2:01
